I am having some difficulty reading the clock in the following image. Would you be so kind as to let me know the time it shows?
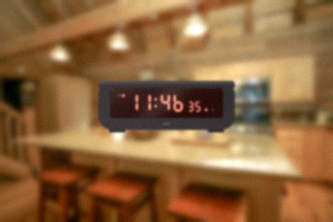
11:46
